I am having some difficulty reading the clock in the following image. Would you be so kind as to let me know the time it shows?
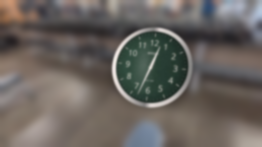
12:33
